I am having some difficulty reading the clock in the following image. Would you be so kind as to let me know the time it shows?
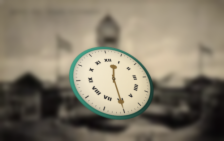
12:30
